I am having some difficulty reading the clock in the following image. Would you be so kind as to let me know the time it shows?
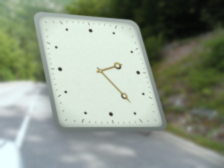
2:24
